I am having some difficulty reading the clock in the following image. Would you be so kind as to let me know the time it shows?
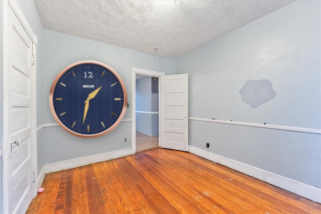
1:32
